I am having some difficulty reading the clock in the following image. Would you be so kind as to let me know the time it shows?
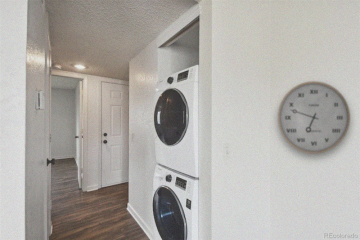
6:48
